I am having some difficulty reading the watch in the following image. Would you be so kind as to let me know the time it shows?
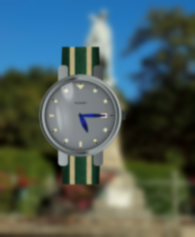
5:15
